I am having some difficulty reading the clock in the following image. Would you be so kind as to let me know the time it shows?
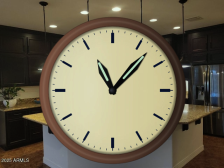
11:07
